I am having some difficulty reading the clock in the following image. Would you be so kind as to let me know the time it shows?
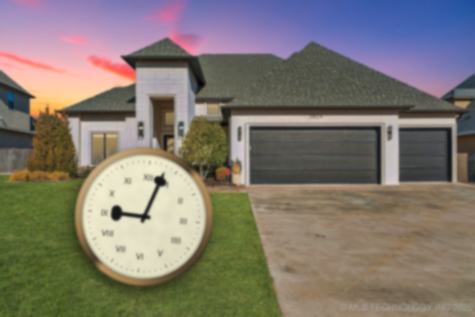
9:03
